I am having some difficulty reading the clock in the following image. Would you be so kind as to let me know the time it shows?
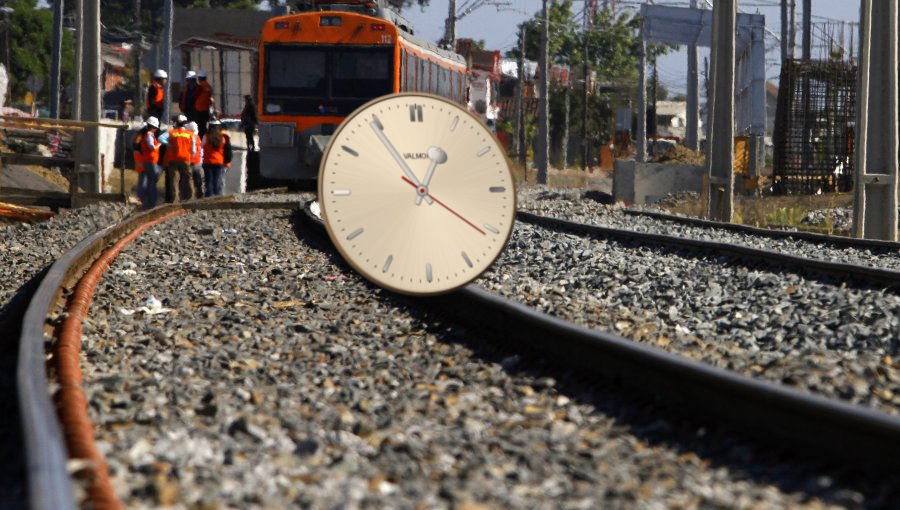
12:54:21
